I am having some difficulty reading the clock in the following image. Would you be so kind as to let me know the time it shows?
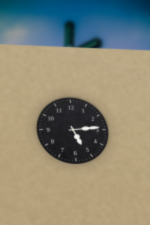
5:14
